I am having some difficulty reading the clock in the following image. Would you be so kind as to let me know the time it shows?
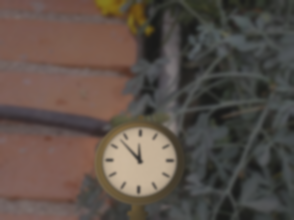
11:53
